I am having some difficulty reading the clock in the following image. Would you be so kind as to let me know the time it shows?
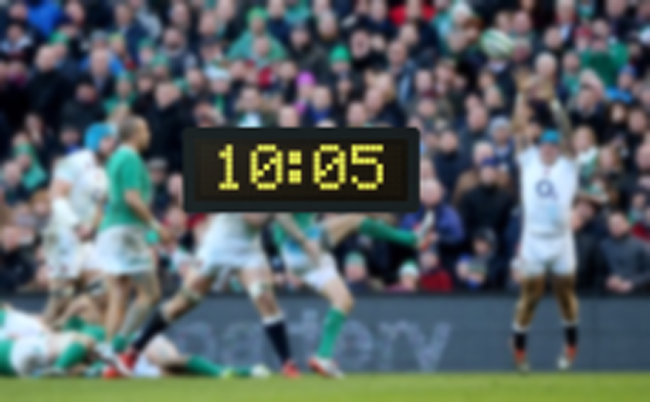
10:05
